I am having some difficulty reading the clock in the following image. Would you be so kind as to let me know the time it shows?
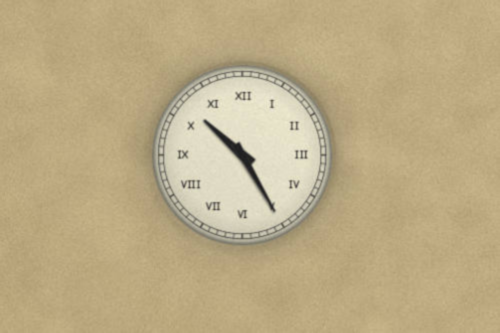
10:25
